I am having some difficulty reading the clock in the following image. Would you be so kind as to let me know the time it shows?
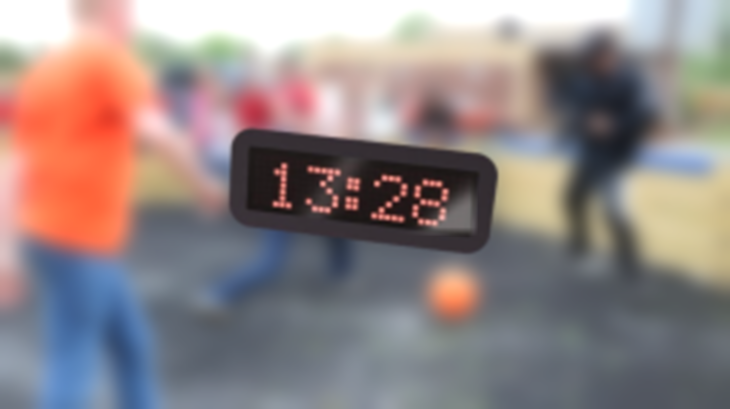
13:28
